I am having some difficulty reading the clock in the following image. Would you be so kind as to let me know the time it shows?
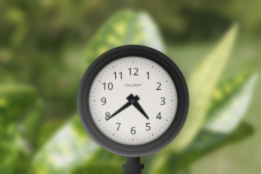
4:39
